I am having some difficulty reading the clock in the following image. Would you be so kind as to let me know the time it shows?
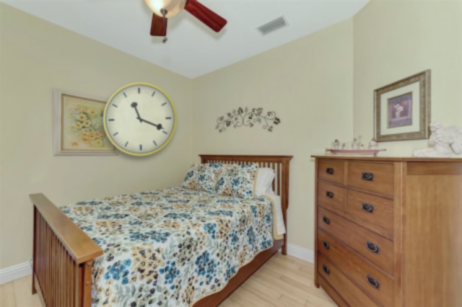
11:19
